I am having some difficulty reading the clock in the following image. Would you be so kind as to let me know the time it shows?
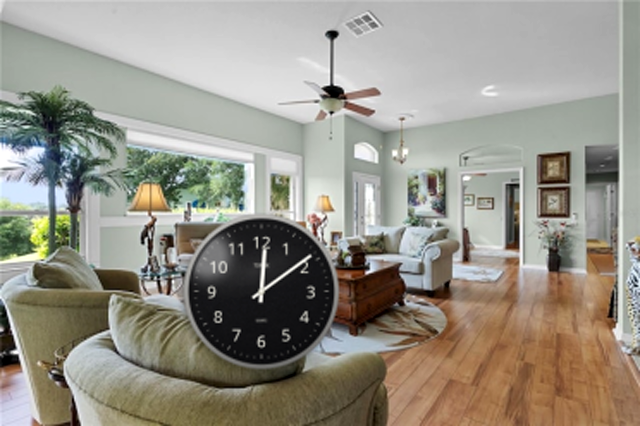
12:09
